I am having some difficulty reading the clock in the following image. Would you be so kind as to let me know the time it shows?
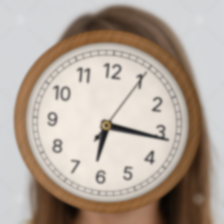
6:16:05
